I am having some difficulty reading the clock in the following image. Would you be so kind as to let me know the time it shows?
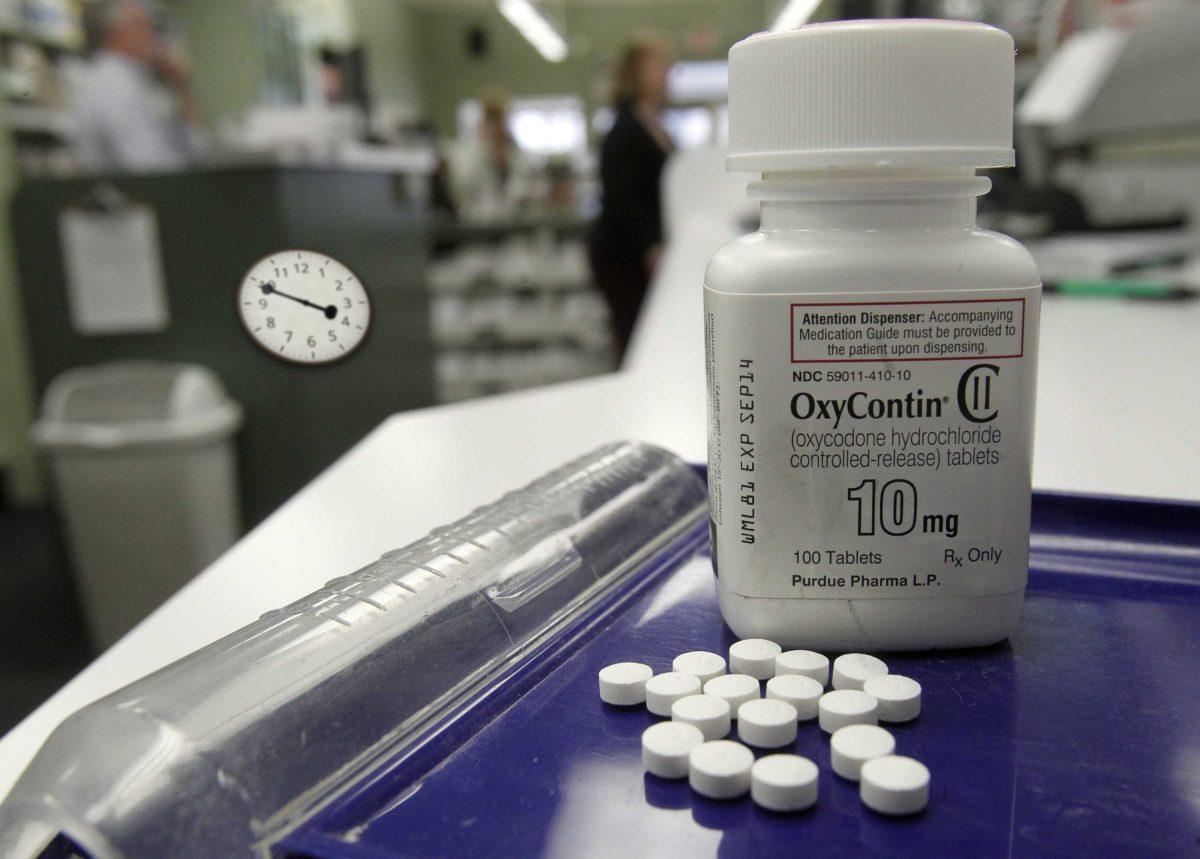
3:49
